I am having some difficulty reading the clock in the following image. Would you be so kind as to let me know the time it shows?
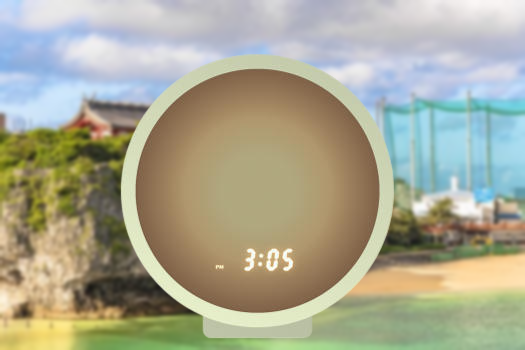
3:05
